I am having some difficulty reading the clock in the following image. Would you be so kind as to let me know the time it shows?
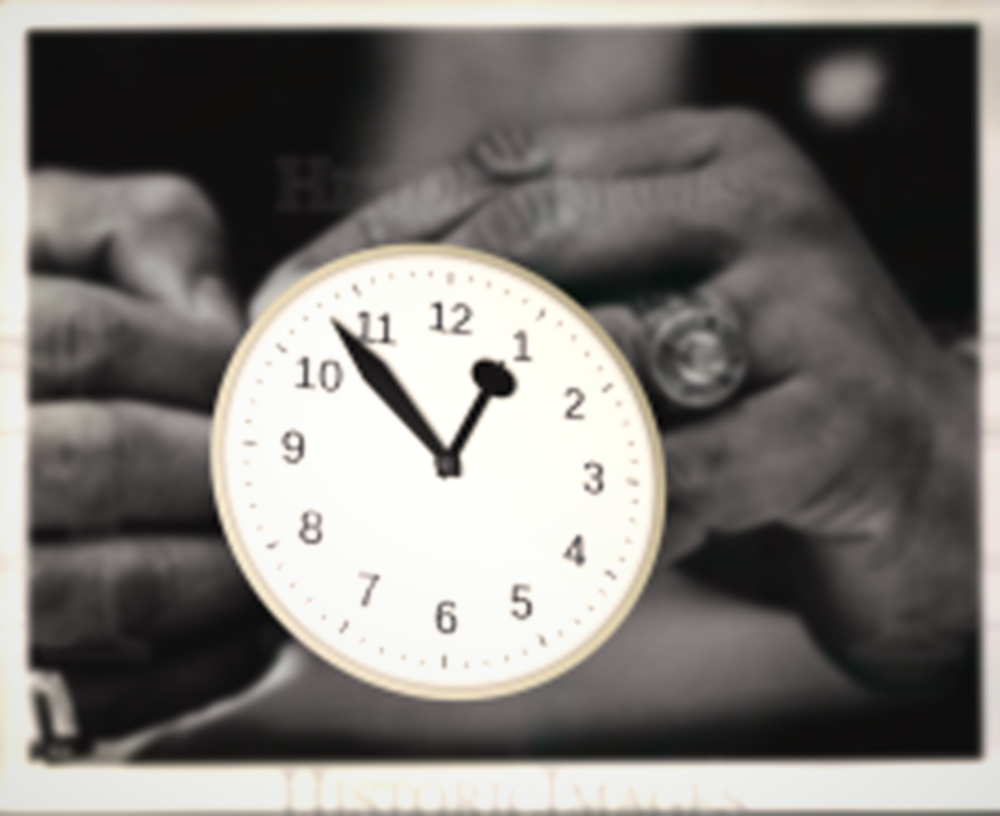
12:53
